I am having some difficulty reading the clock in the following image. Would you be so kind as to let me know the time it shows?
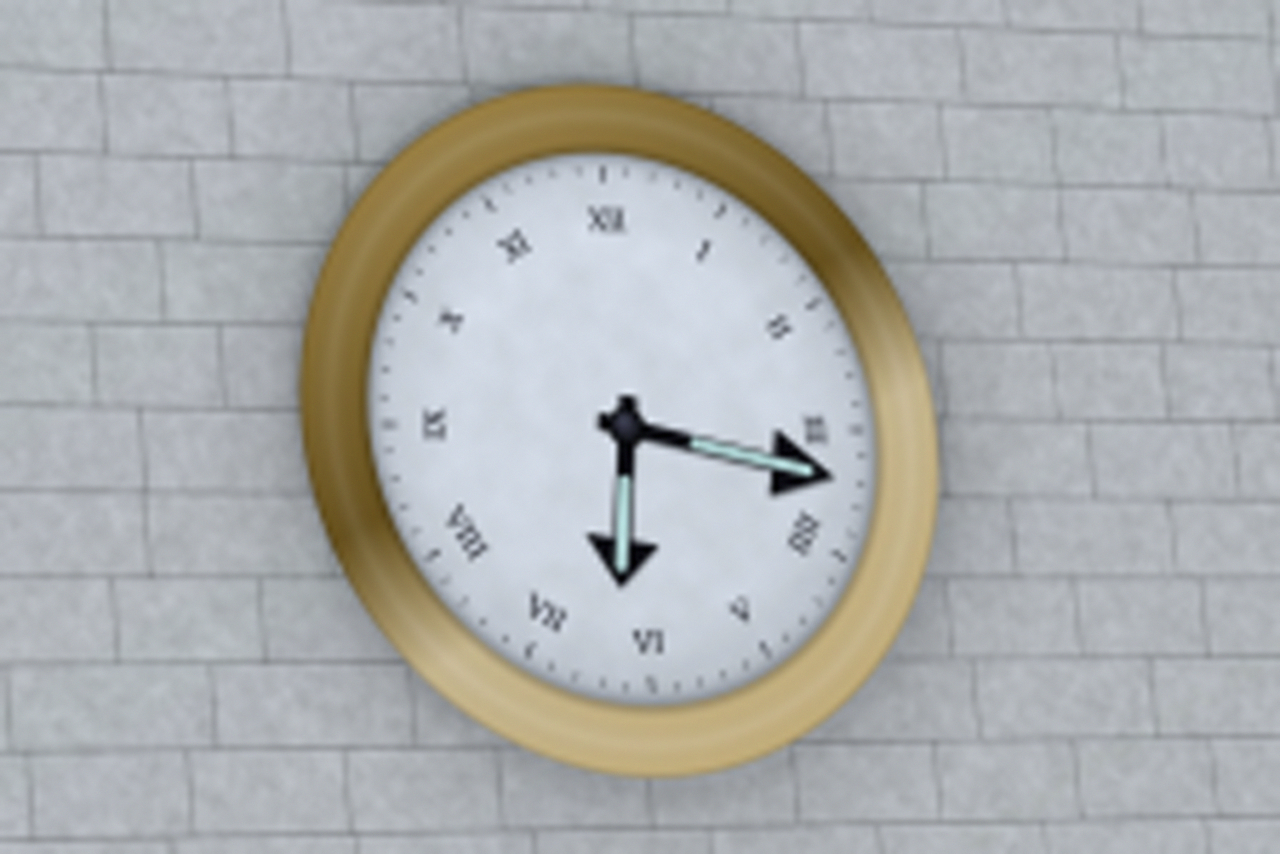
6:17
